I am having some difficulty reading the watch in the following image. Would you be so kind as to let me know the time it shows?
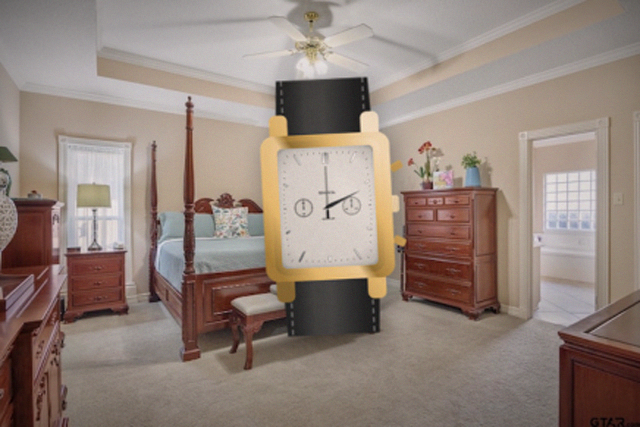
2:11
